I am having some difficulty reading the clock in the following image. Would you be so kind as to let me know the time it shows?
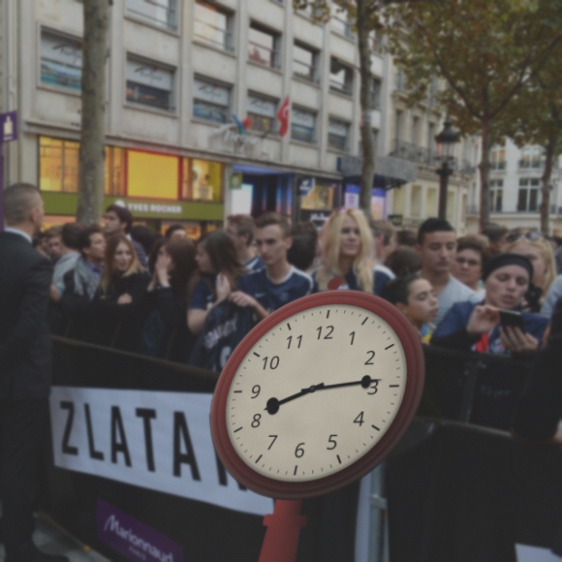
8:14
